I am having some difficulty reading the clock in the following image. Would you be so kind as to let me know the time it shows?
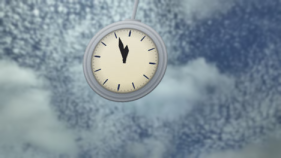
11:56
